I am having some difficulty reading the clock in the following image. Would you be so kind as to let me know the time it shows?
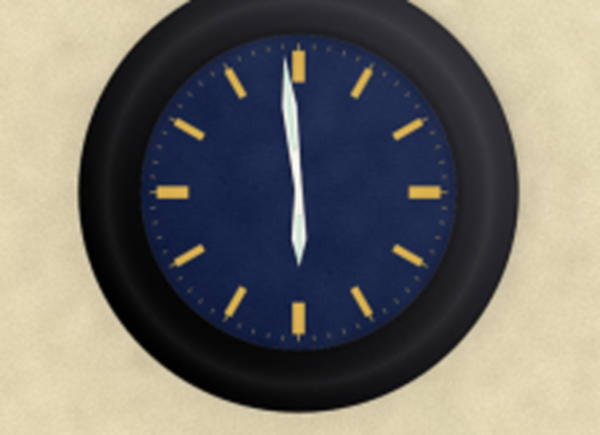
5:59
